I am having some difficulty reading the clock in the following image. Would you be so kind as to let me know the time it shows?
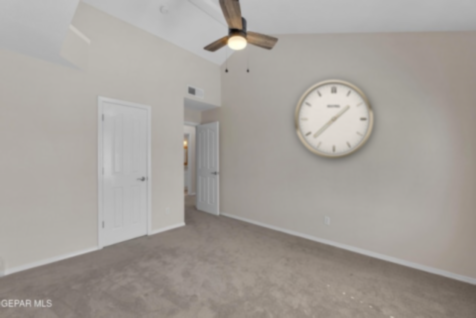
1:38
